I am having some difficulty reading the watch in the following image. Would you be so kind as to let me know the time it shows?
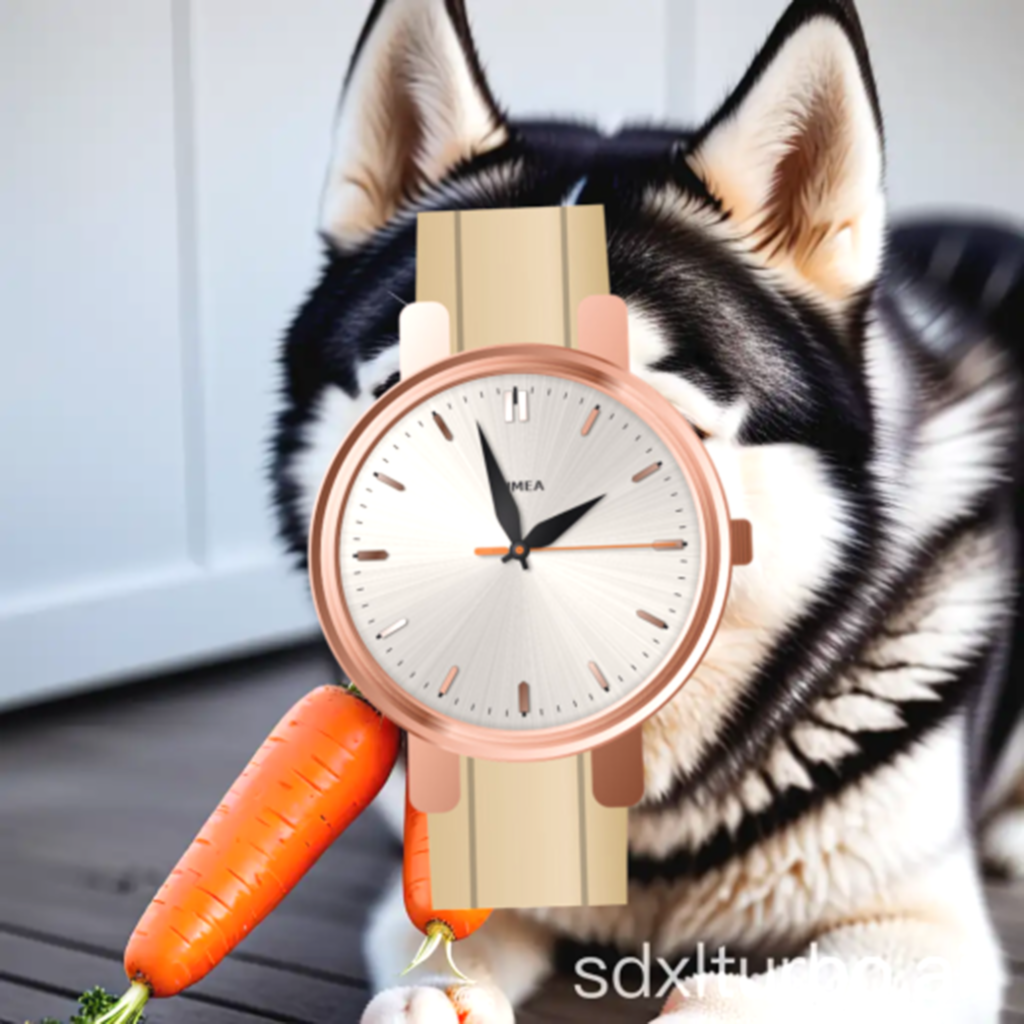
1:57:15
